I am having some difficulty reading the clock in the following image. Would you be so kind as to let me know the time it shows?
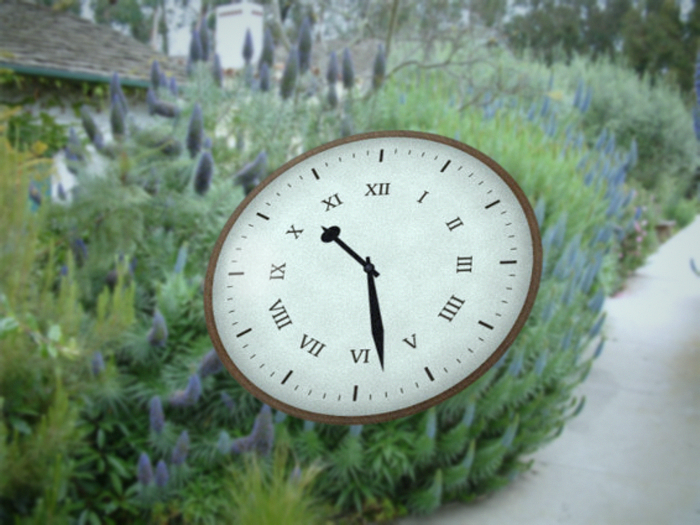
10:28
